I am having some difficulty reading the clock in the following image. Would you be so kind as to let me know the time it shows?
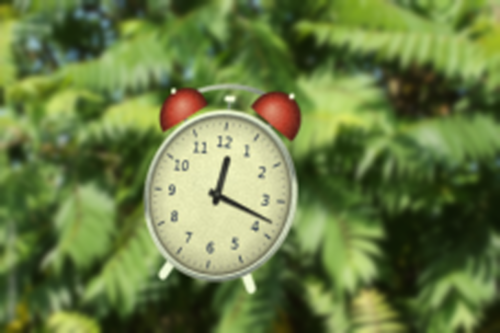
12:18
